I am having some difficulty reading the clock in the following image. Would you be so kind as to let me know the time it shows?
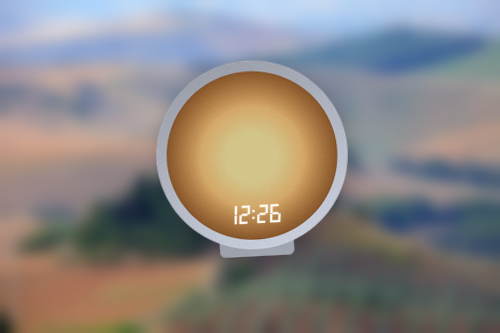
12:26
